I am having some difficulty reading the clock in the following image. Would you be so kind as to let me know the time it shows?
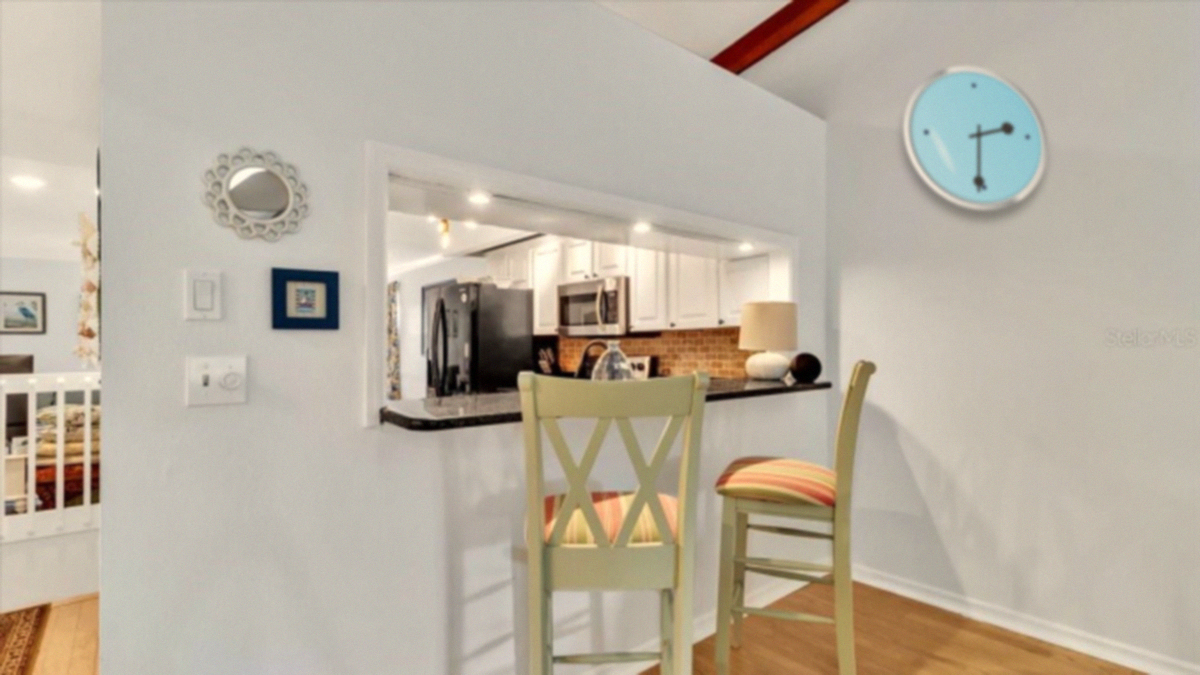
2:31
